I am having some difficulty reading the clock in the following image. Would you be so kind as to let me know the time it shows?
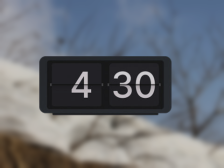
4:30
